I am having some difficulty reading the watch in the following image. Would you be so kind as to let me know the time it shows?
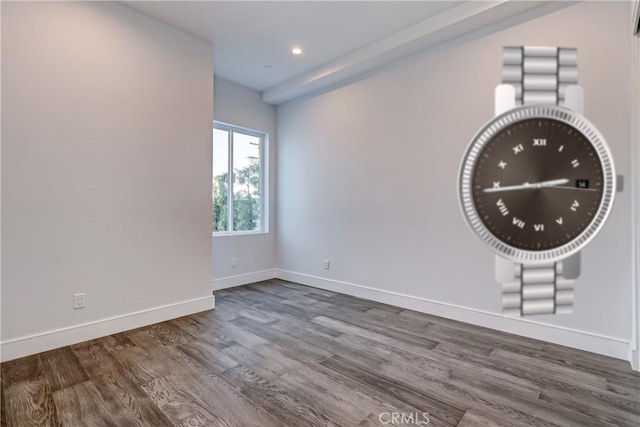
2:44:16
